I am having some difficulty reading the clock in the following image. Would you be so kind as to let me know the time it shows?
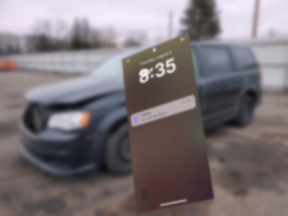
8:35
